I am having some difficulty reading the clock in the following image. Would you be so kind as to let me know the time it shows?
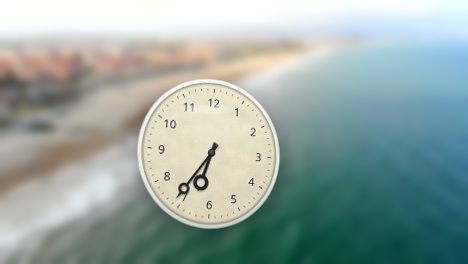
6:36
